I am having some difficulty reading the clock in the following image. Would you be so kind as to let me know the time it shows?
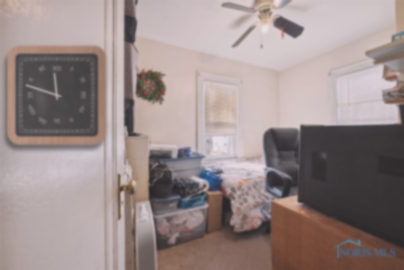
11:48
